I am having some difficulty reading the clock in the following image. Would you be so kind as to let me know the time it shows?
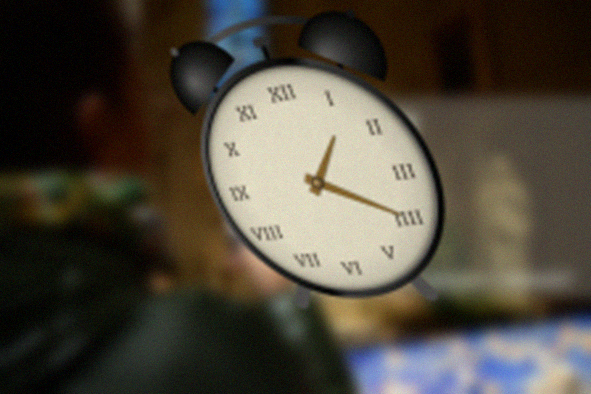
1:20
